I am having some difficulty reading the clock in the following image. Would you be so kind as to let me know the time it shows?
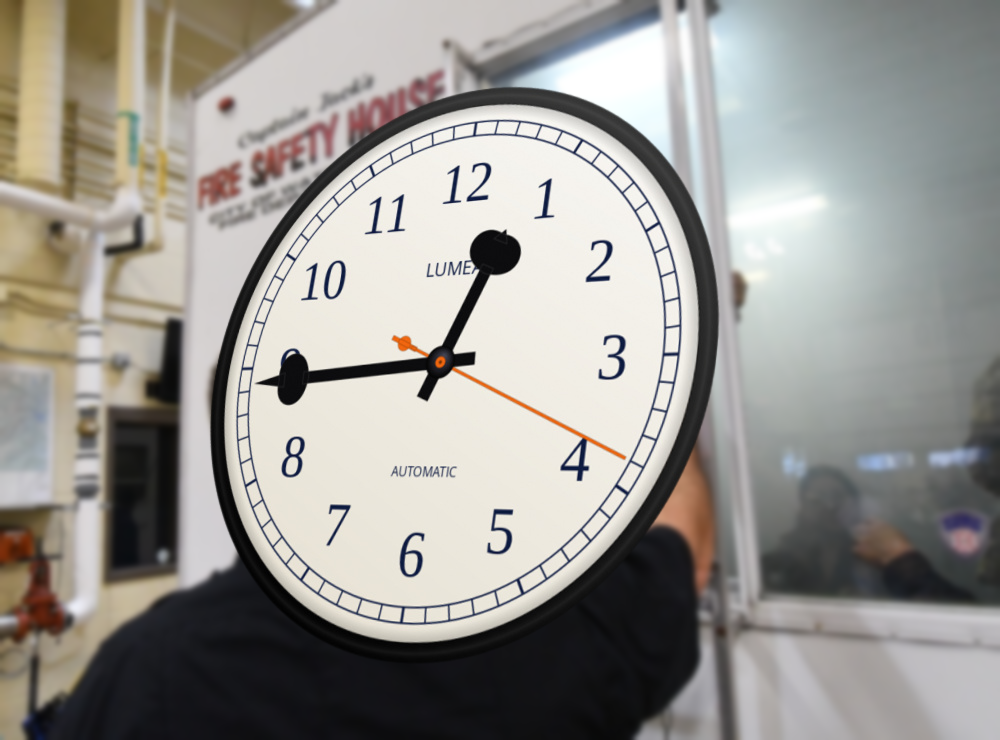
12:44:19
